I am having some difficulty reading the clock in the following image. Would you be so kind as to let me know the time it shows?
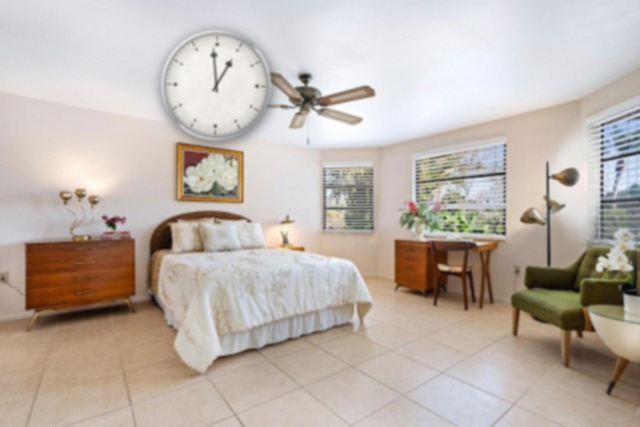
12:59
